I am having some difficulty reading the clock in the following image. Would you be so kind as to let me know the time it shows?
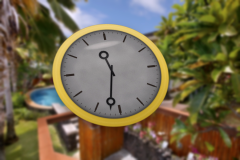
11:32
